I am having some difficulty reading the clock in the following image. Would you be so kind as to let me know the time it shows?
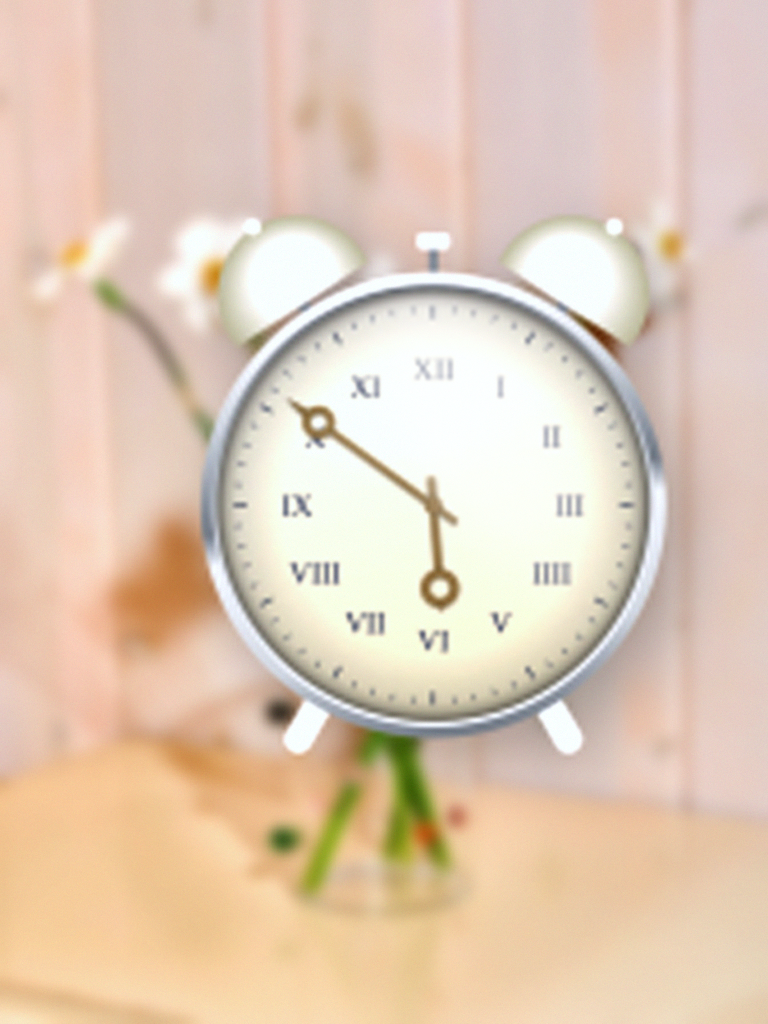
5:51
